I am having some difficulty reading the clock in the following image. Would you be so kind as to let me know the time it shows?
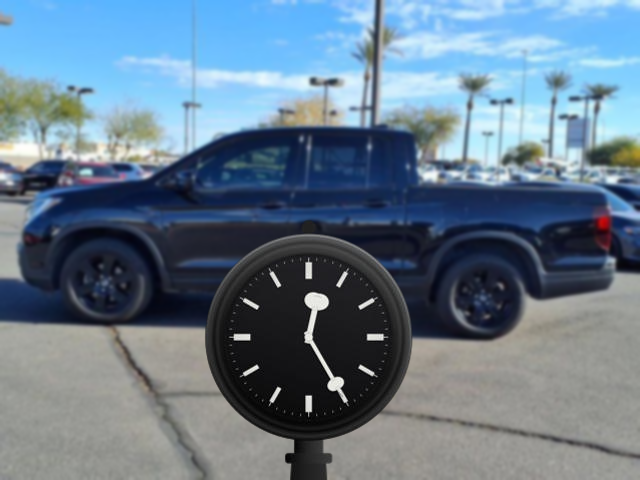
12:25
